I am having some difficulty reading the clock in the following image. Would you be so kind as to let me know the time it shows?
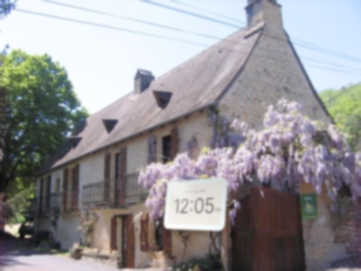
12:05
